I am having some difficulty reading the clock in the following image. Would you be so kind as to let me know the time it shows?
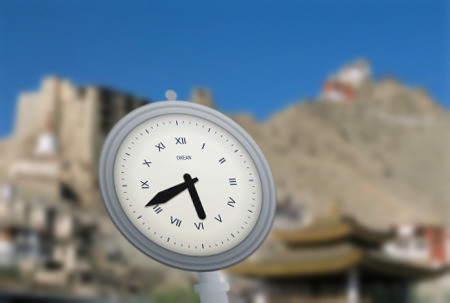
5:41
